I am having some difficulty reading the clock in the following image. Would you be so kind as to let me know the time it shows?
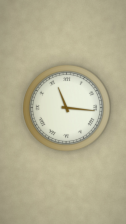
11:16
